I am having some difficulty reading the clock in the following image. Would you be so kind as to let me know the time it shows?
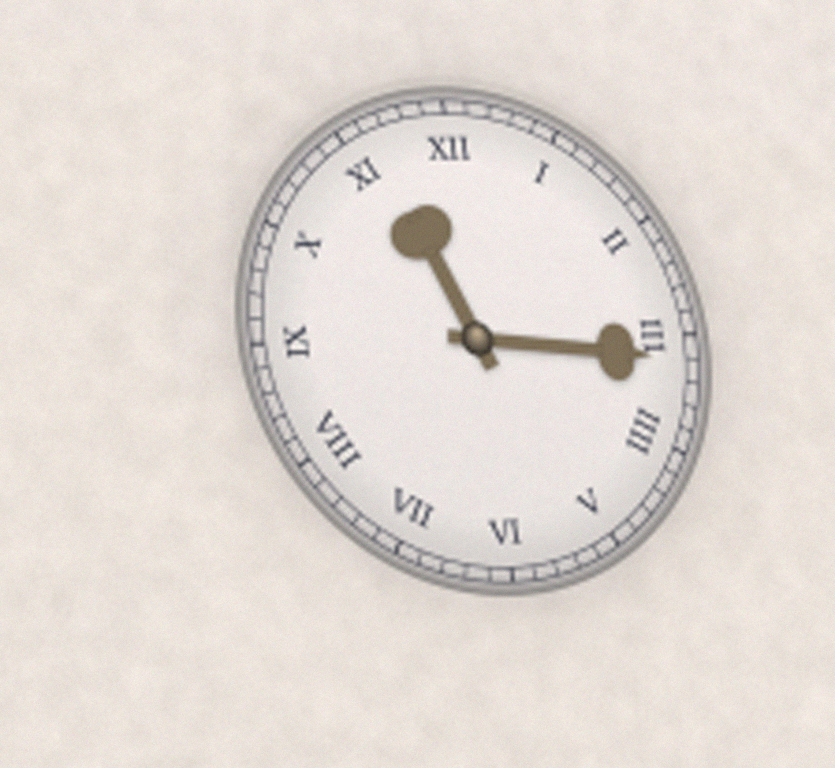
11:16
